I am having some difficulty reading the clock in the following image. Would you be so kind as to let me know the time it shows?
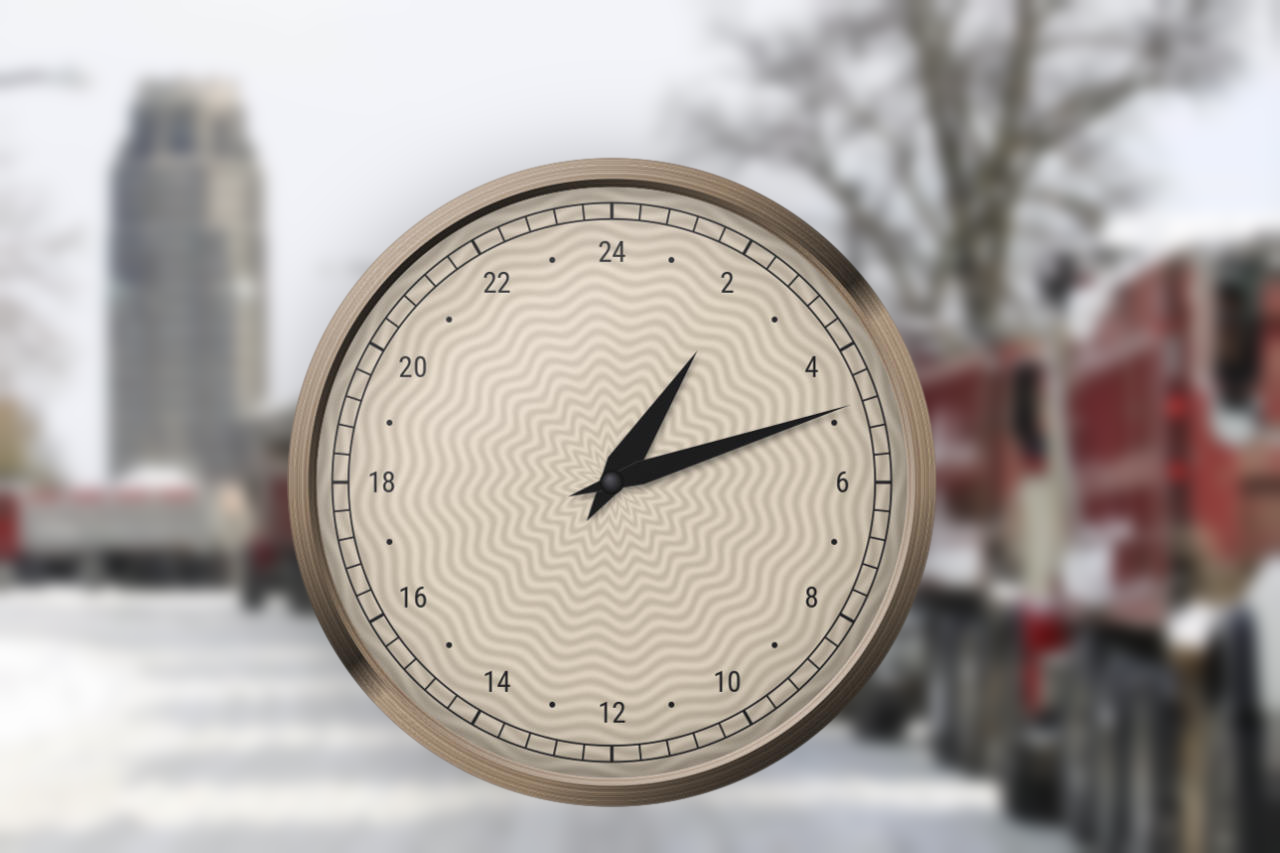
2:12
